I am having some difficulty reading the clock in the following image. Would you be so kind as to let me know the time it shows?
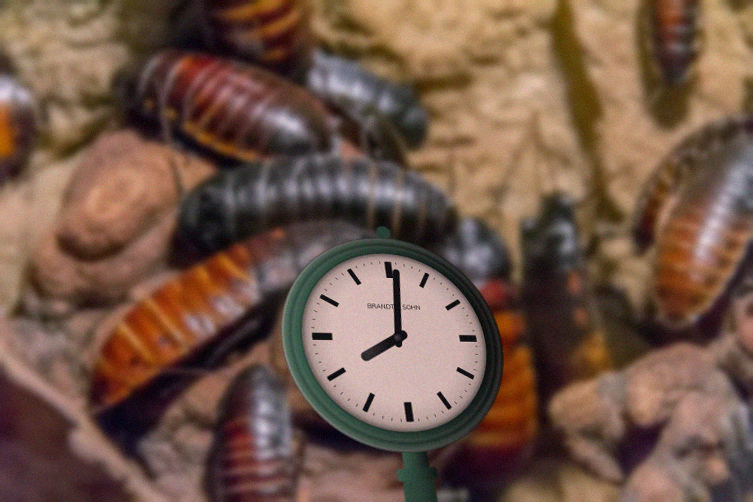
8:01
